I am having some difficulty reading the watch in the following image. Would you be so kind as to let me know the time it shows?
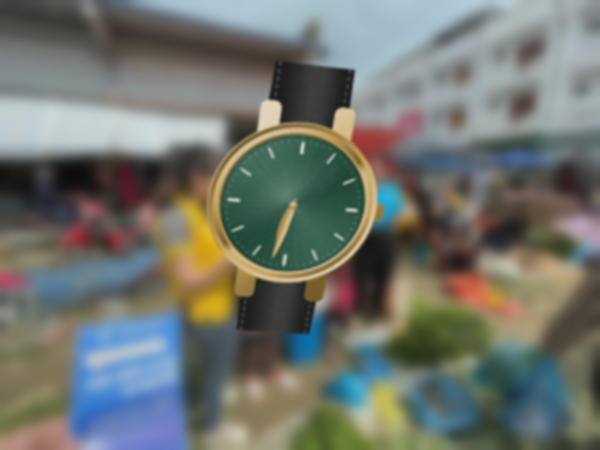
6:32
